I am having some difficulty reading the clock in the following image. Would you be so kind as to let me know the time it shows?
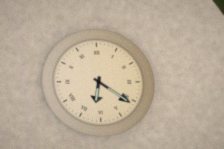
6:21
